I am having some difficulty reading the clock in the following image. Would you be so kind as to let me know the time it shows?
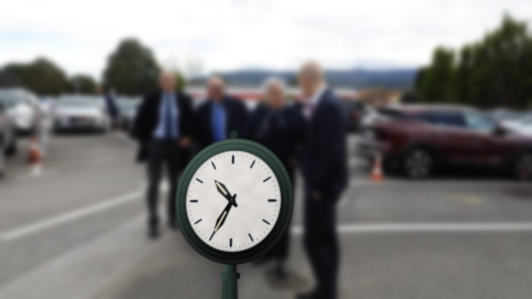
10:35
